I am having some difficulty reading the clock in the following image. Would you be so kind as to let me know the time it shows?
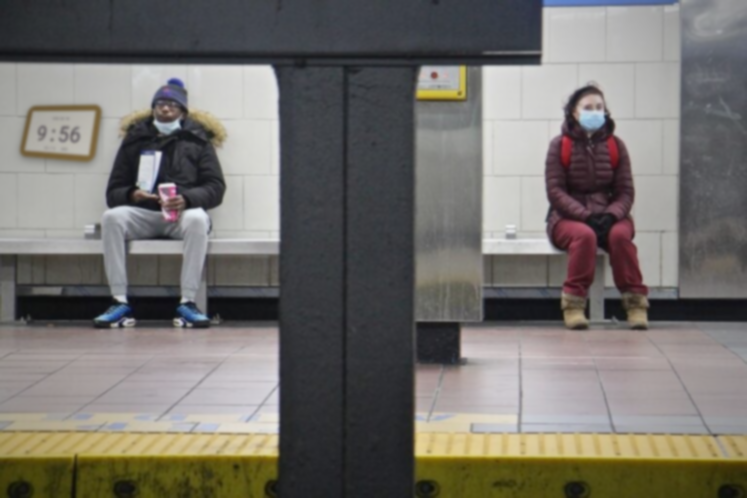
9:56
